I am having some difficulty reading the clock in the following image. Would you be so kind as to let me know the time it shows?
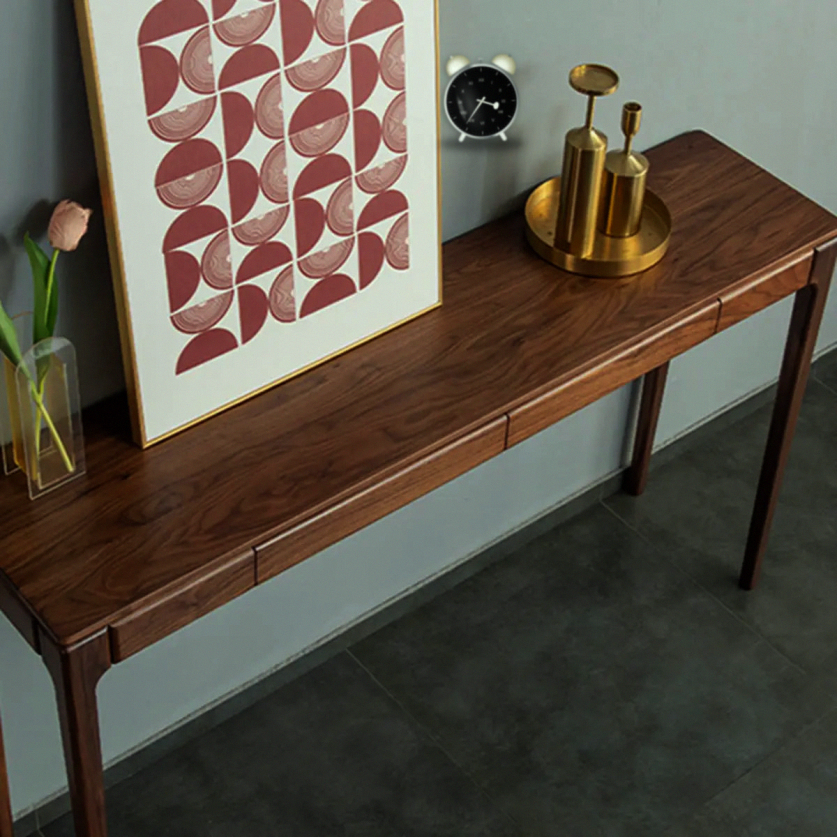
3:36
